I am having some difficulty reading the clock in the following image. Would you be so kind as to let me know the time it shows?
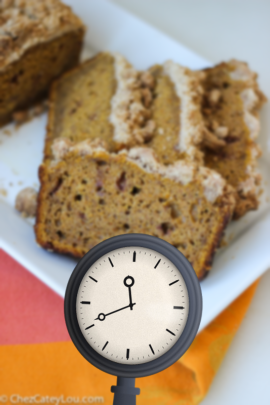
11:41
